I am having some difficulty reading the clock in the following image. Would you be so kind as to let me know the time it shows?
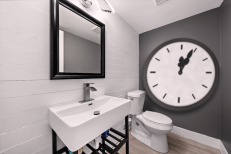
12:04
